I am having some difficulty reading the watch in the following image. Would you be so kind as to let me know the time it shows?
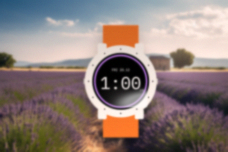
1:00
